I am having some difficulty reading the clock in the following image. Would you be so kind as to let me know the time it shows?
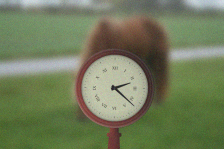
2:22
